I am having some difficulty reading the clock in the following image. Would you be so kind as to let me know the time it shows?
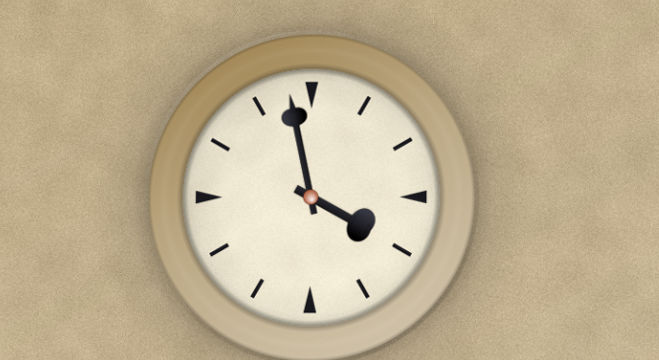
3:58
